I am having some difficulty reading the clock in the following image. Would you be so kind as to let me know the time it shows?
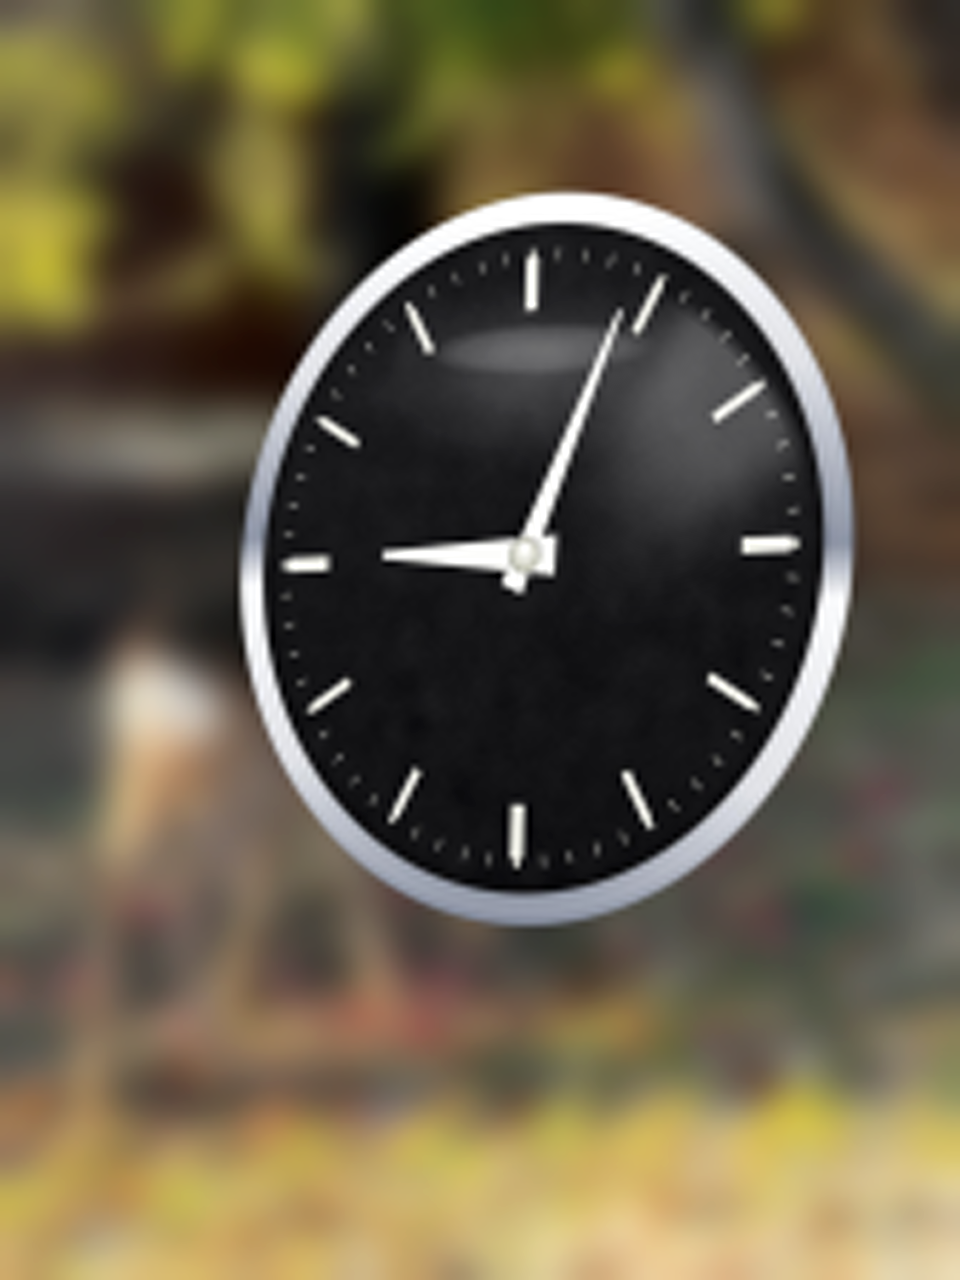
9:04
